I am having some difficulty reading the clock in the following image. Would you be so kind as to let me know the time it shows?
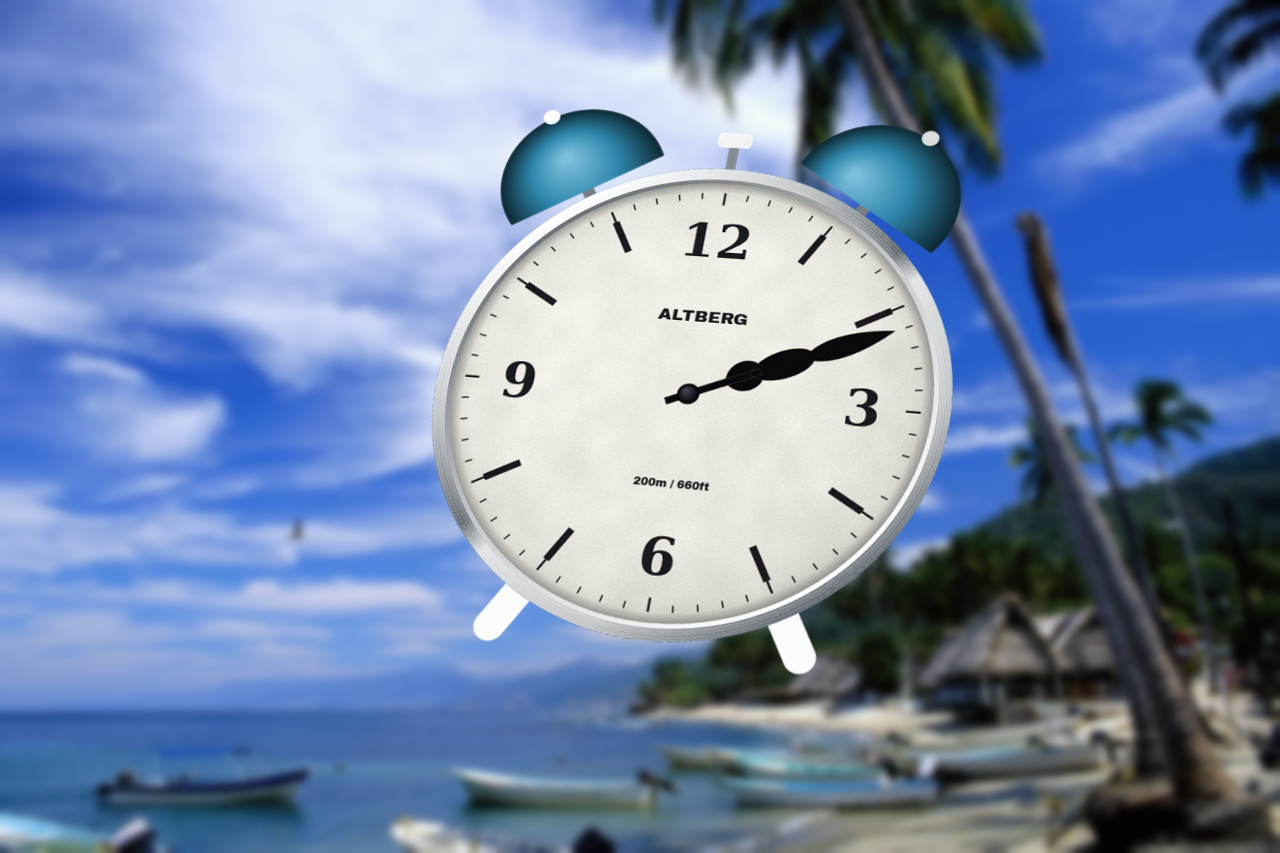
2:11
